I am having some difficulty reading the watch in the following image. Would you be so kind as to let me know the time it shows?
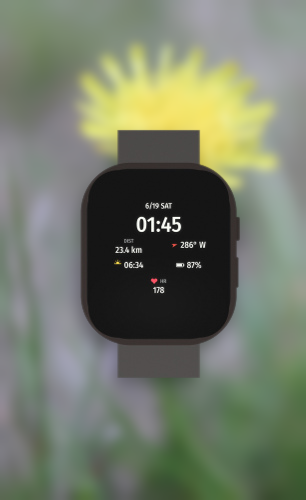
1:45
